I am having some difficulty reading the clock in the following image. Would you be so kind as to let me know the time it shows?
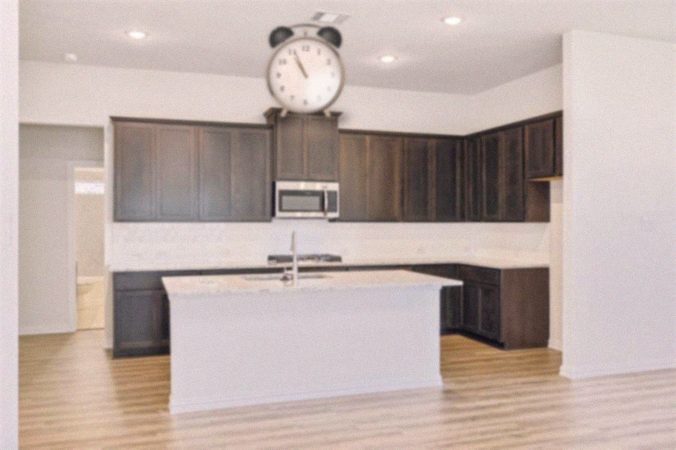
10:56
